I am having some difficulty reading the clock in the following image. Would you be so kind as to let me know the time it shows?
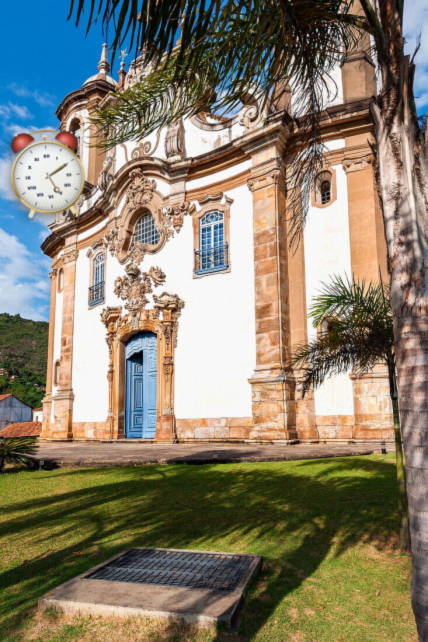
5:10
